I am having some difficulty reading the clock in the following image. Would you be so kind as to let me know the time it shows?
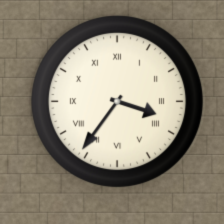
3:36
